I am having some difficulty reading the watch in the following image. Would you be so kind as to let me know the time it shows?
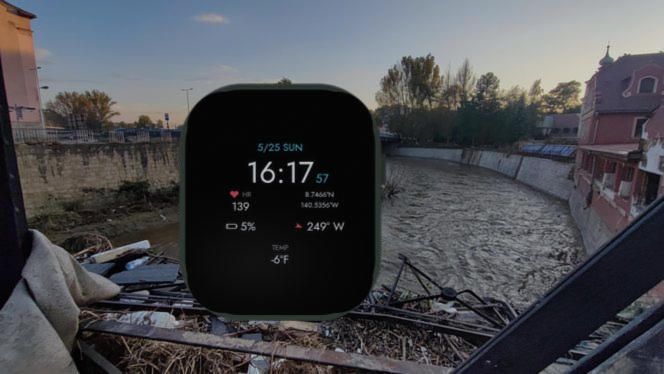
16:17:57
